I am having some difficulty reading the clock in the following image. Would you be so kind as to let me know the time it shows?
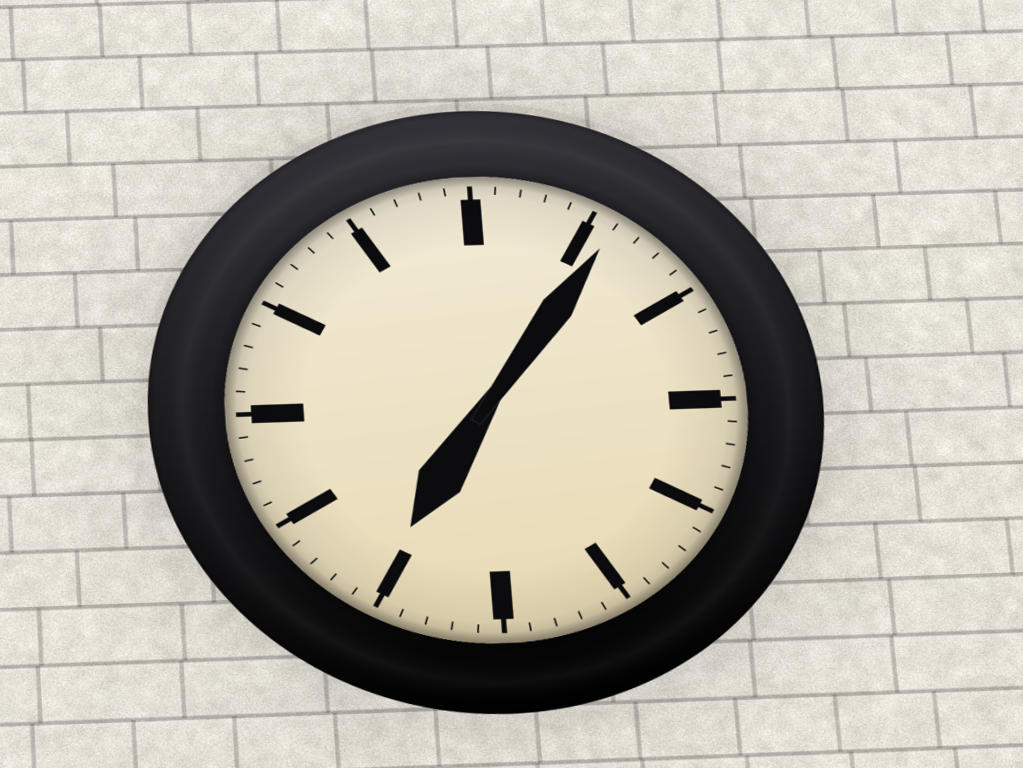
7:06
